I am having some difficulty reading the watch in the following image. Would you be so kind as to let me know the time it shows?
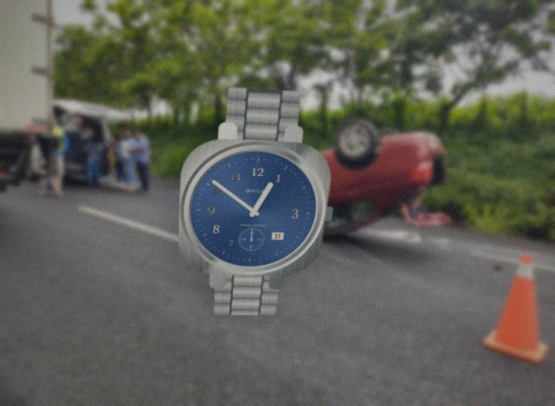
12:51
